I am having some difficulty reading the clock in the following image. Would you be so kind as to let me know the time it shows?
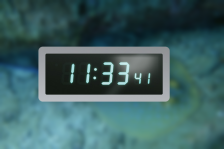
11:33:41
